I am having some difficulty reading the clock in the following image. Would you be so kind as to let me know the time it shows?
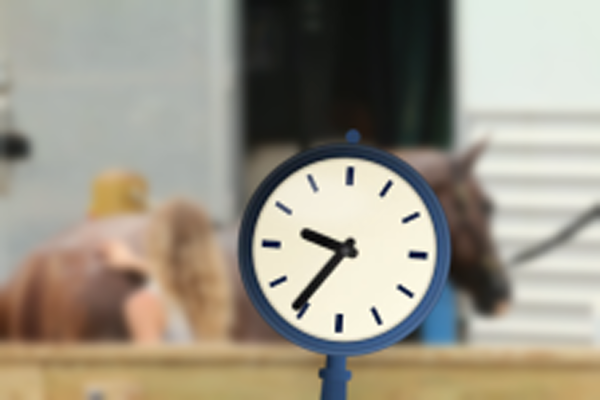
9:36
